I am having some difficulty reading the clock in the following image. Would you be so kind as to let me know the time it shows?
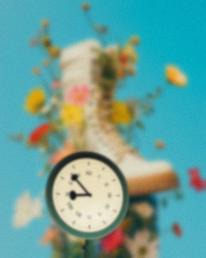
8:53
